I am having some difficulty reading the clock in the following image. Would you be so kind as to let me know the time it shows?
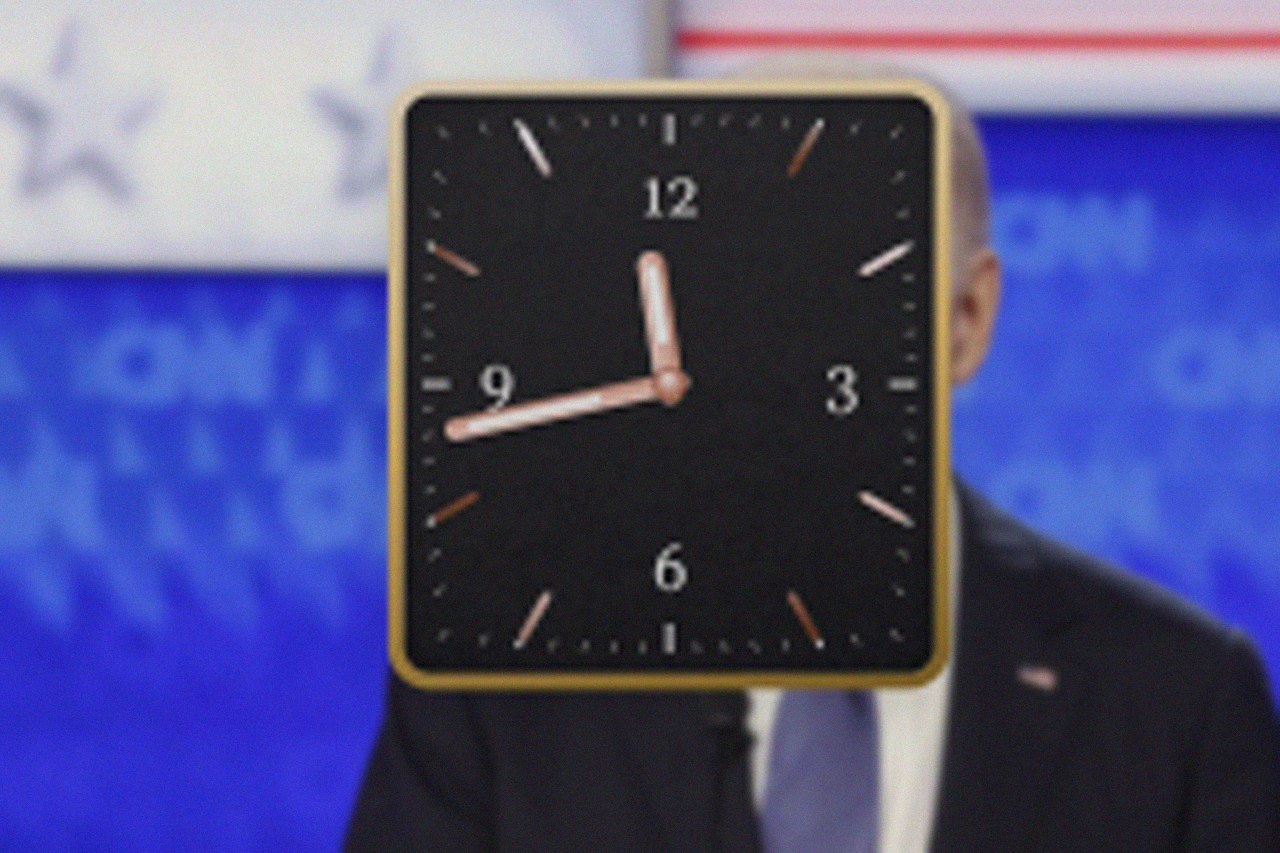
11:43
